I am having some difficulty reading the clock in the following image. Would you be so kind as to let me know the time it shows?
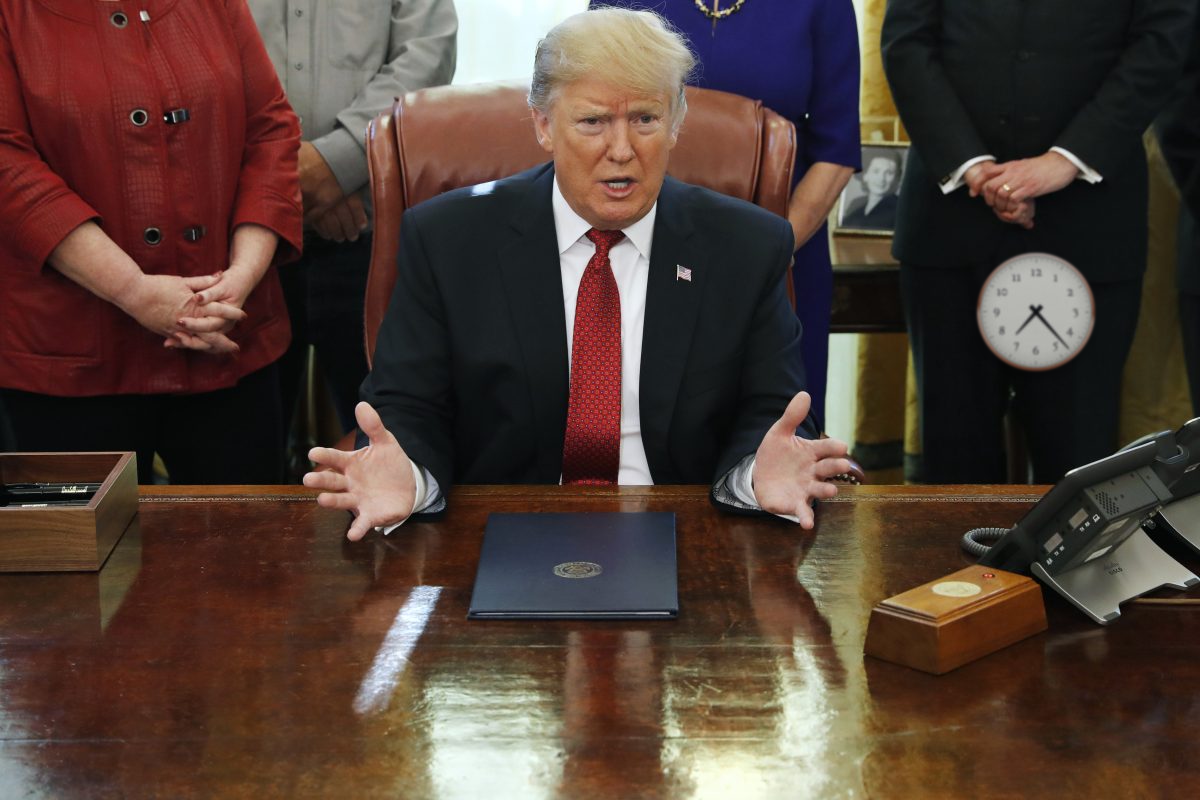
7:23
